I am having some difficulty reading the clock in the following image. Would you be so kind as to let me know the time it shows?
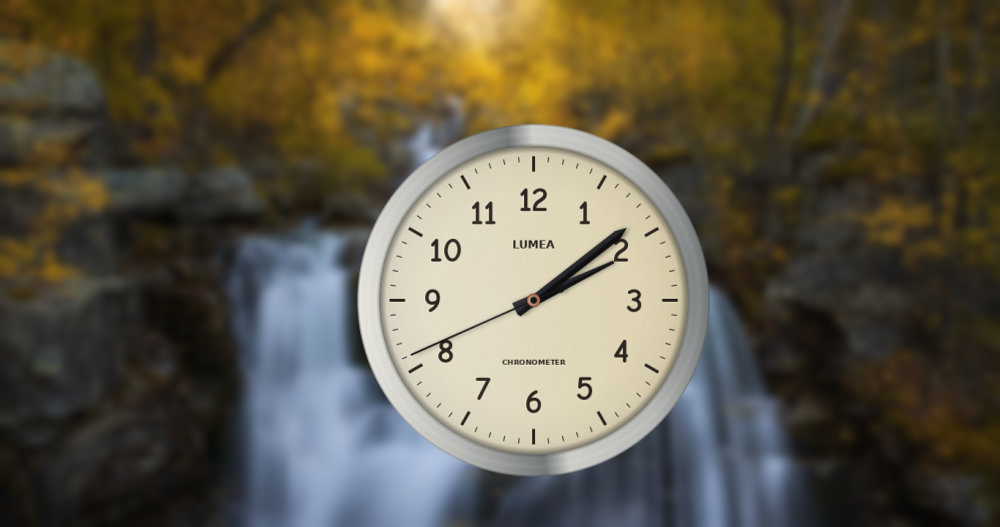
2:08:41
